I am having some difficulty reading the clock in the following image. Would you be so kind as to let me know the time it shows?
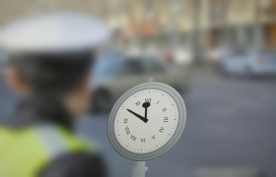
11:50
